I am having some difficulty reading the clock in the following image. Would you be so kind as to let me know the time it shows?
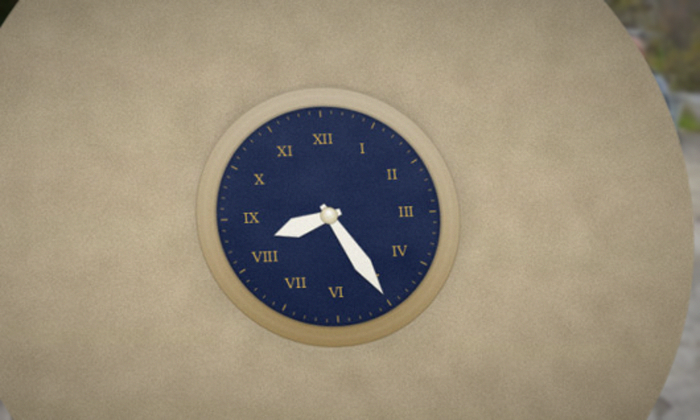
8:25
